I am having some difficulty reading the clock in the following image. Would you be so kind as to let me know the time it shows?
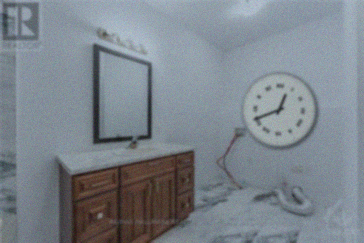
12:41
